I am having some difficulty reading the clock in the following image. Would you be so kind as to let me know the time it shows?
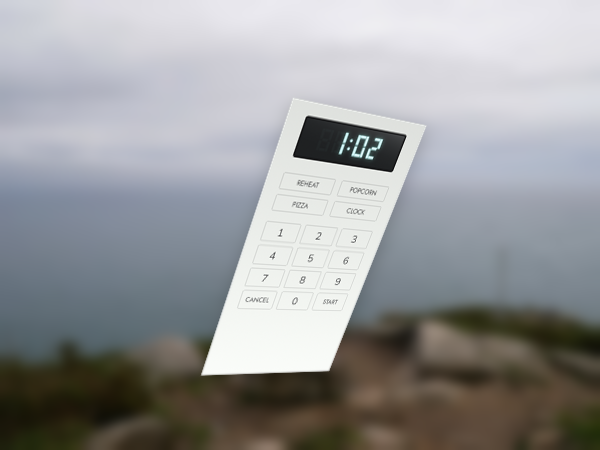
1:02
